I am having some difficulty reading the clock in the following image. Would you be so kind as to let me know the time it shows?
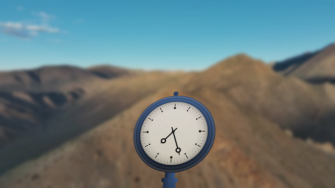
7:27
